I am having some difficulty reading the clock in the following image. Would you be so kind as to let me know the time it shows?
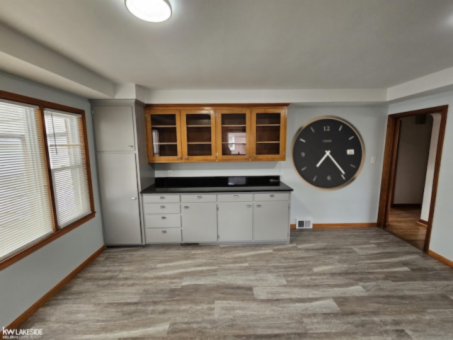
7:24
